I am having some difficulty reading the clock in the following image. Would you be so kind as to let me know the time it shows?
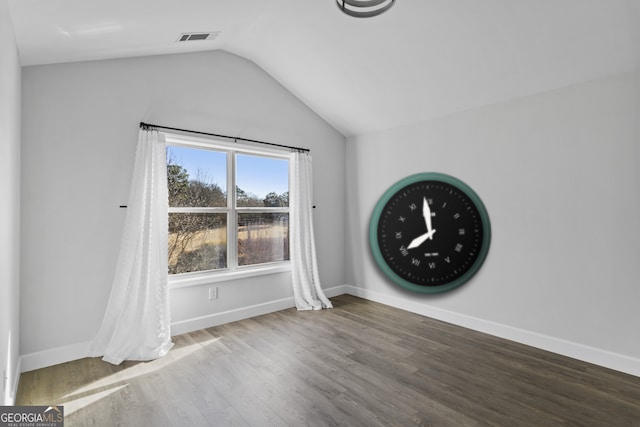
7:59
